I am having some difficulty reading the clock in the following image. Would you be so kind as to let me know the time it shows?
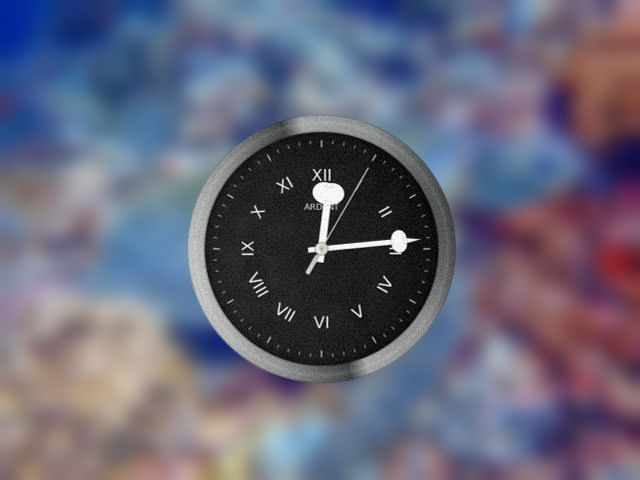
12:14:05
